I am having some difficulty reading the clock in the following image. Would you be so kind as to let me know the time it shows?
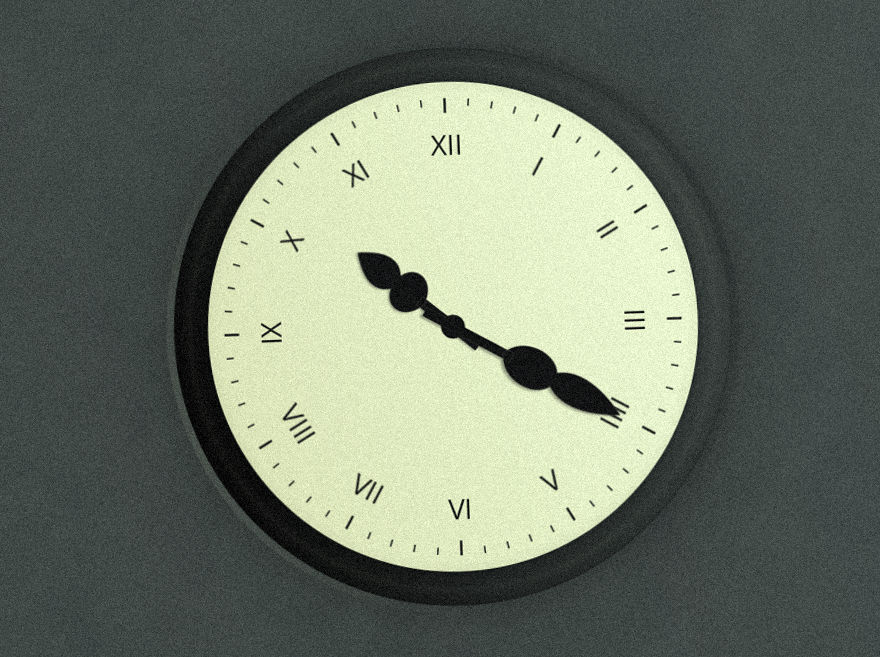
10:20
